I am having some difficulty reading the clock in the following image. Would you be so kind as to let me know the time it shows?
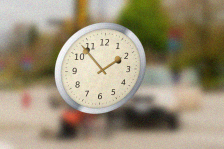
1:53
